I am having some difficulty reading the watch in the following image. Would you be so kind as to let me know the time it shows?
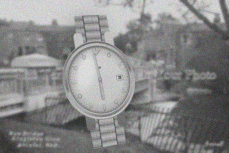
5:59
